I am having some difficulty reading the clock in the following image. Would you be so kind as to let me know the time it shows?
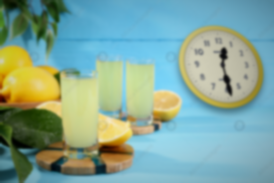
12:29
